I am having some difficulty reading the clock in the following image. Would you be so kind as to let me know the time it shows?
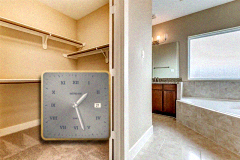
1:27
